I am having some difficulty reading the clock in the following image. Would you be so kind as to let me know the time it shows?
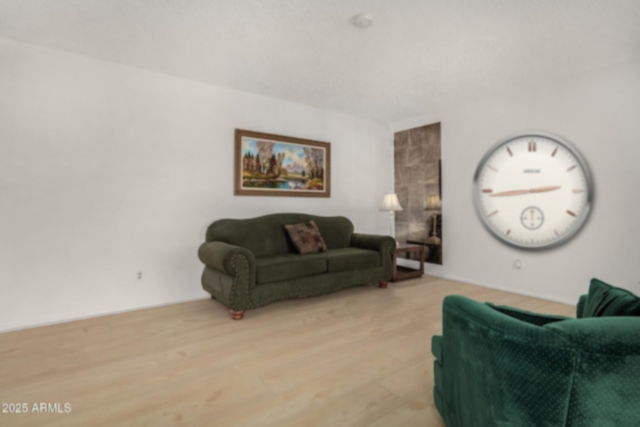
2:44
